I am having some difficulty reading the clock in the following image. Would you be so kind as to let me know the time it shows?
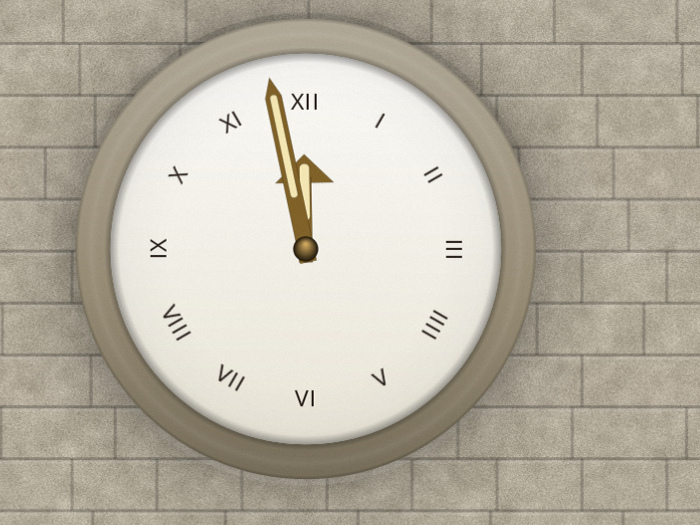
11:58
